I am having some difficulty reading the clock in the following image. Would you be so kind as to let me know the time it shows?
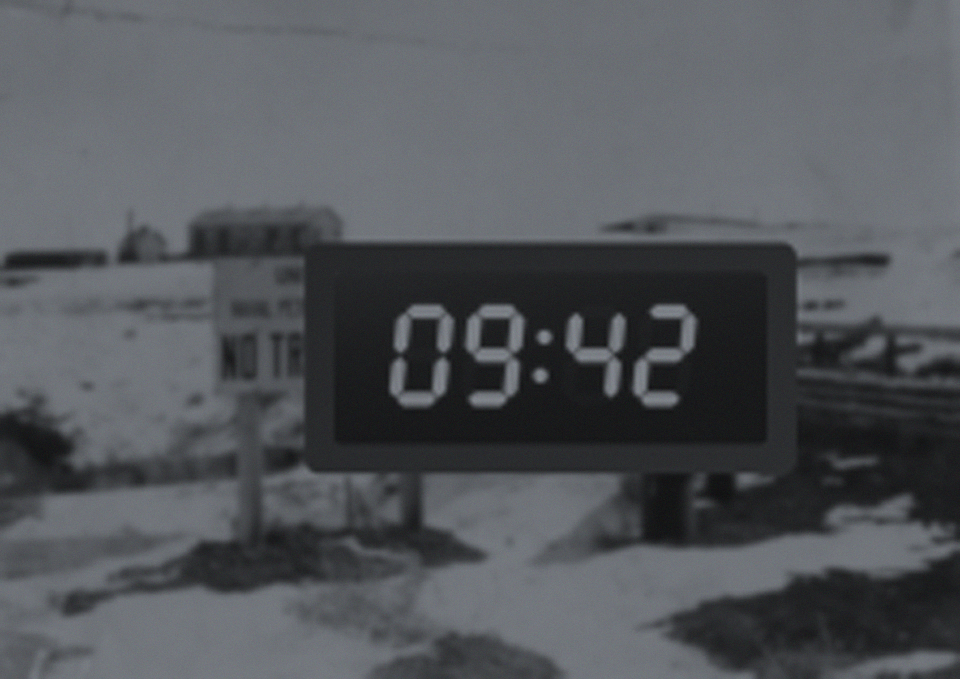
9:42
